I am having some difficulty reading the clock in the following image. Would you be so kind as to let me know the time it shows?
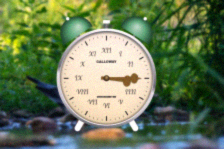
3:15
